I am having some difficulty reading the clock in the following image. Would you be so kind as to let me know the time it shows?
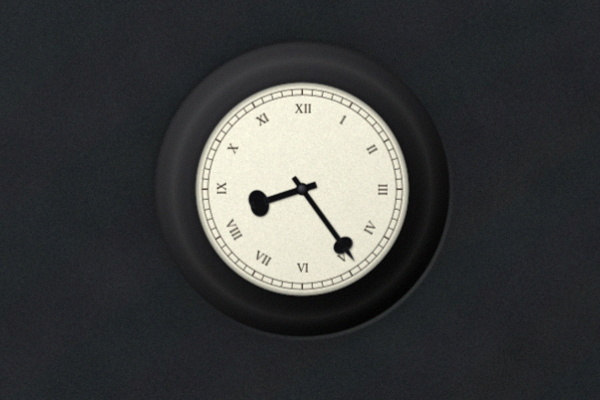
8:24
